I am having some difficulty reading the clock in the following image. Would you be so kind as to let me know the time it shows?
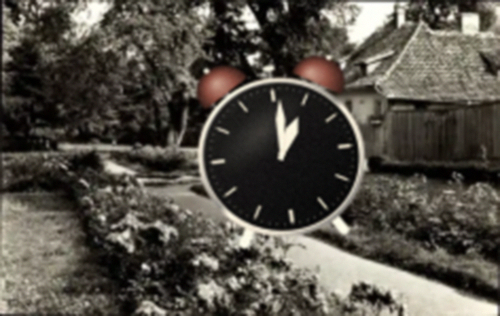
1:01
